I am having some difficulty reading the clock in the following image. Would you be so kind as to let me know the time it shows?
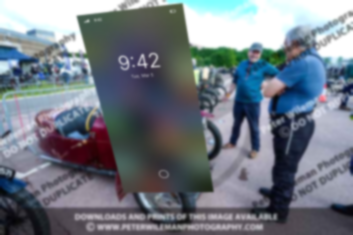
9:42
